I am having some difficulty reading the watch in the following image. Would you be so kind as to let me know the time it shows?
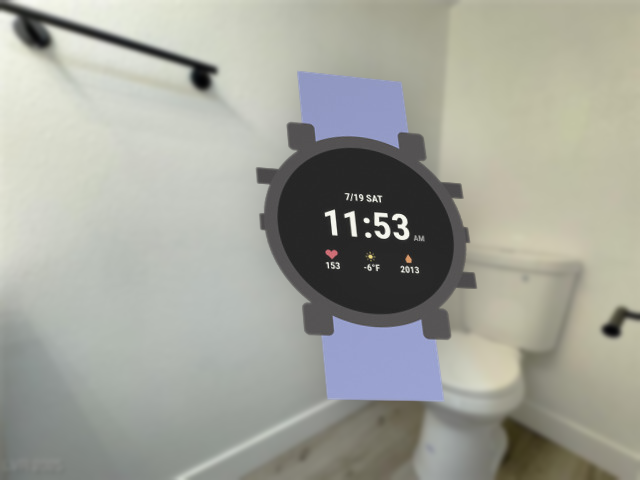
11:53
